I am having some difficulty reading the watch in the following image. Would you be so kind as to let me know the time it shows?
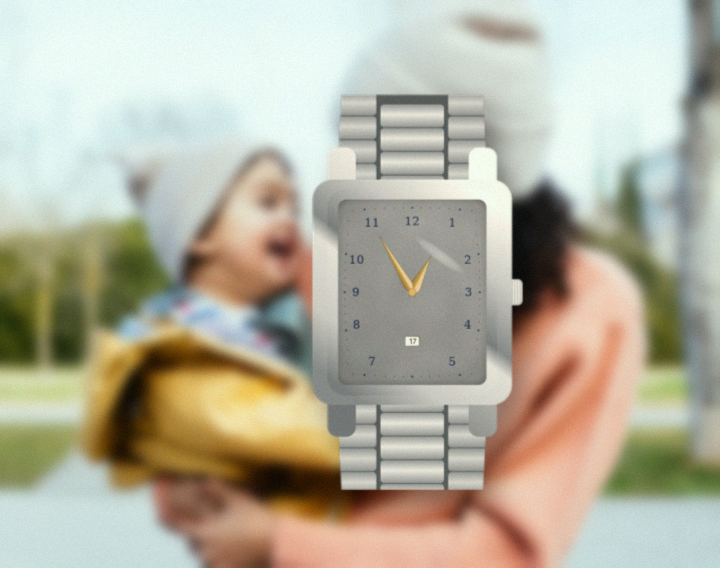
12:55
